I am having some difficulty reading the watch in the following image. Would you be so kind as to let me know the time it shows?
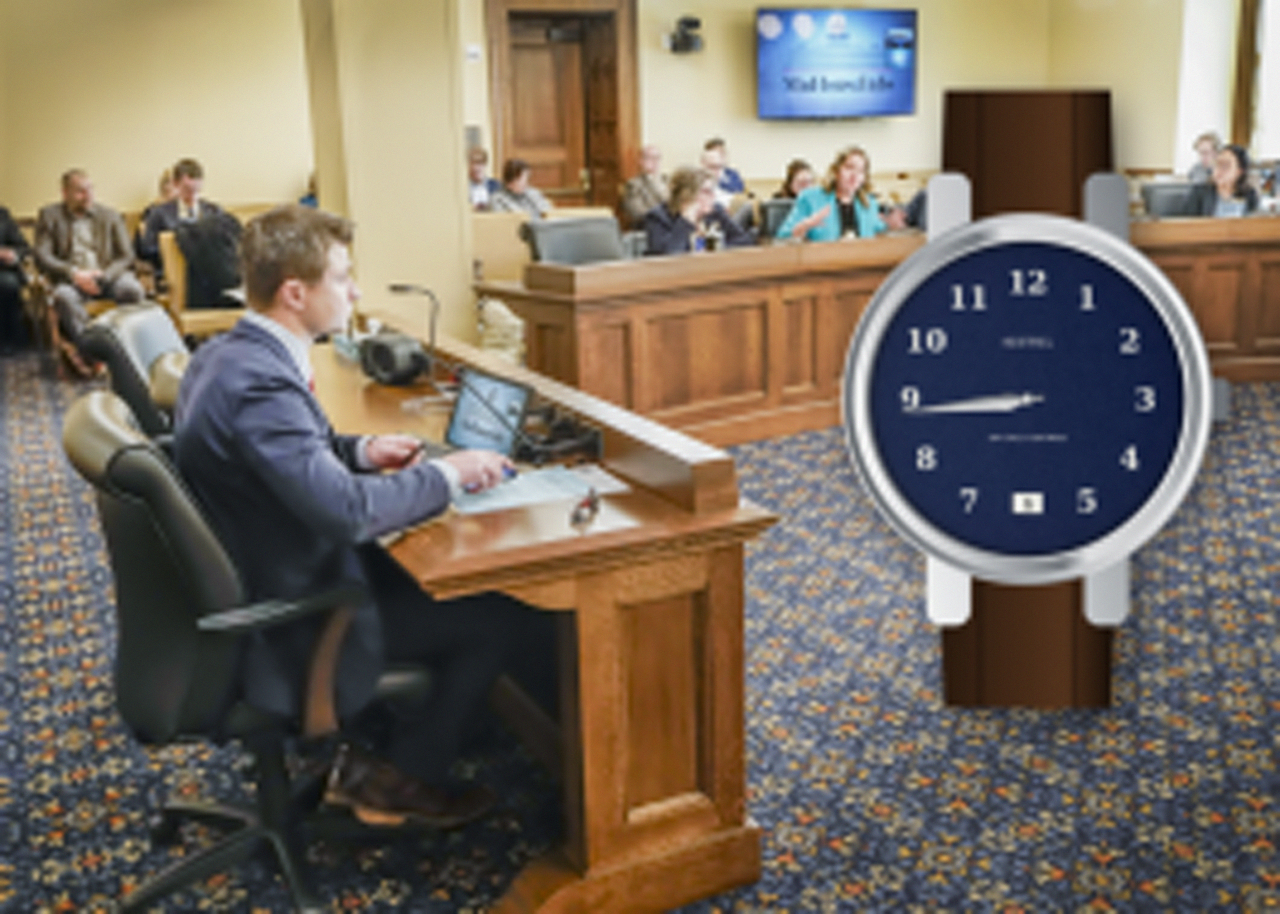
8:44
